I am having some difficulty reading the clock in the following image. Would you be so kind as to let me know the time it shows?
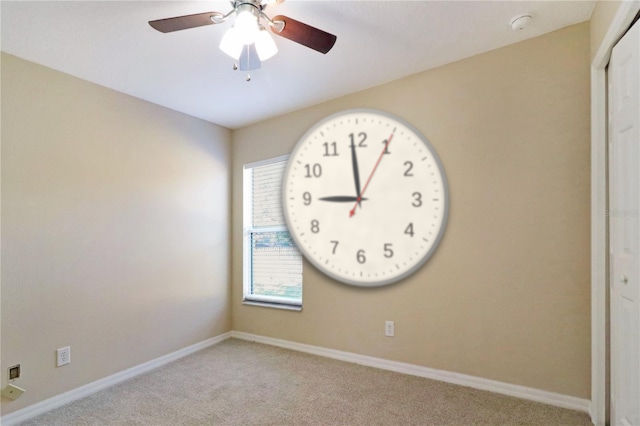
8:59:05
